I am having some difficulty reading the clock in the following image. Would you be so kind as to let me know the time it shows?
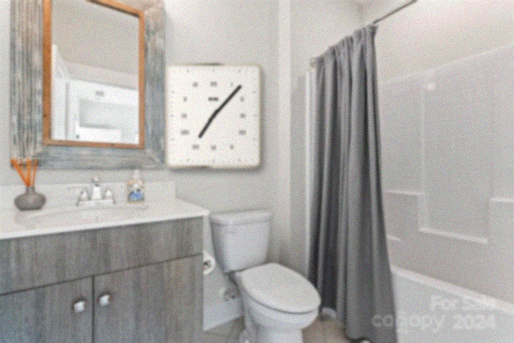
7:07
